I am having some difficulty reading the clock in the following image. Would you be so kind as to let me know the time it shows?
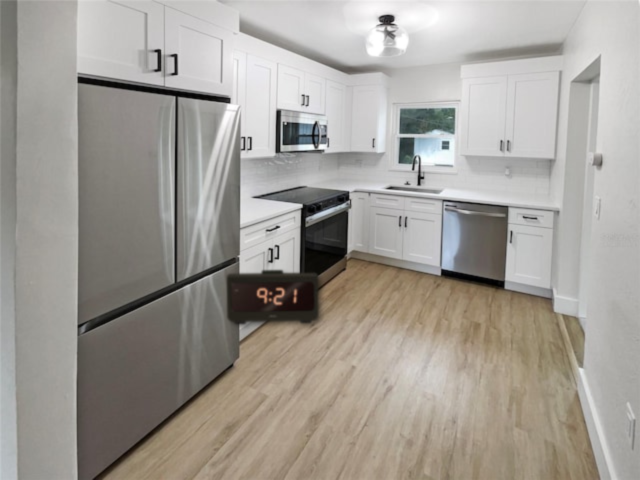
9:21
